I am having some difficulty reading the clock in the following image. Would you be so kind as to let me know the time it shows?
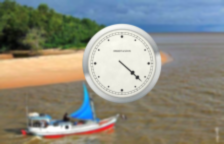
4:22
